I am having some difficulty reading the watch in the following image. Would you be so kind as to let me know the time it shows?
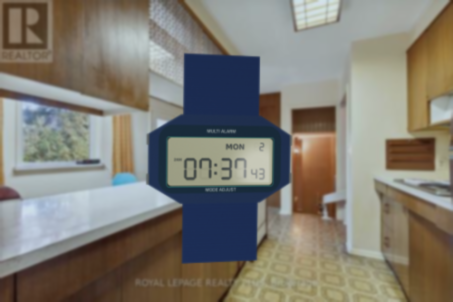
7:37:43
